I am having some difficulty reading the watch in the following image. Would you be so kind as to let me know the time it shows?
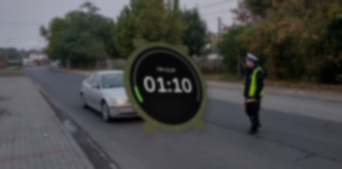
1:10
